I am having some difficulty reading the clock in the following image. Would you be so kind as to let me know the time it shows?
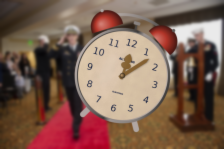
12:07
